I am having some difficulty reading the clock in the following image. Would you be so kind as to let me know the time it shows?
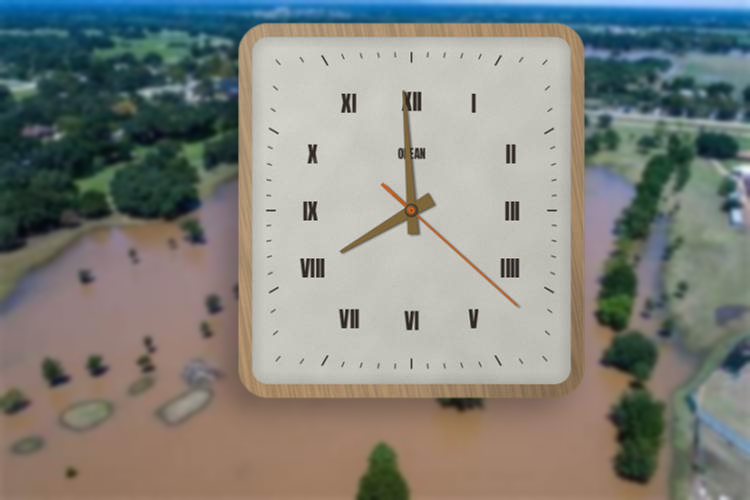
7:59:22
